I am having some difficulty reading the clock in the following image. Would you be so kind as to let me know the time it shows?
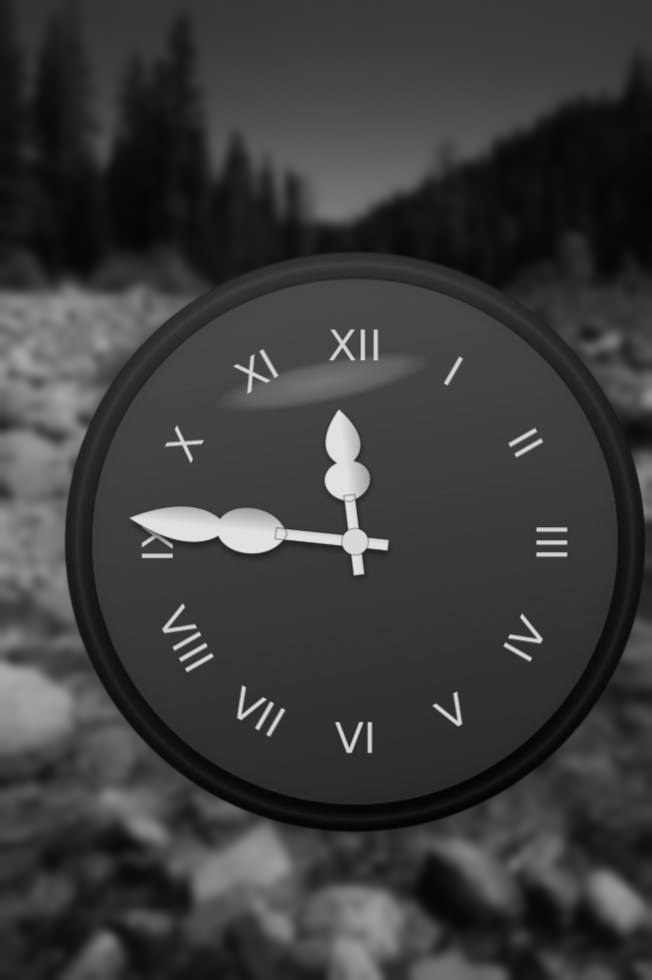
11:46
